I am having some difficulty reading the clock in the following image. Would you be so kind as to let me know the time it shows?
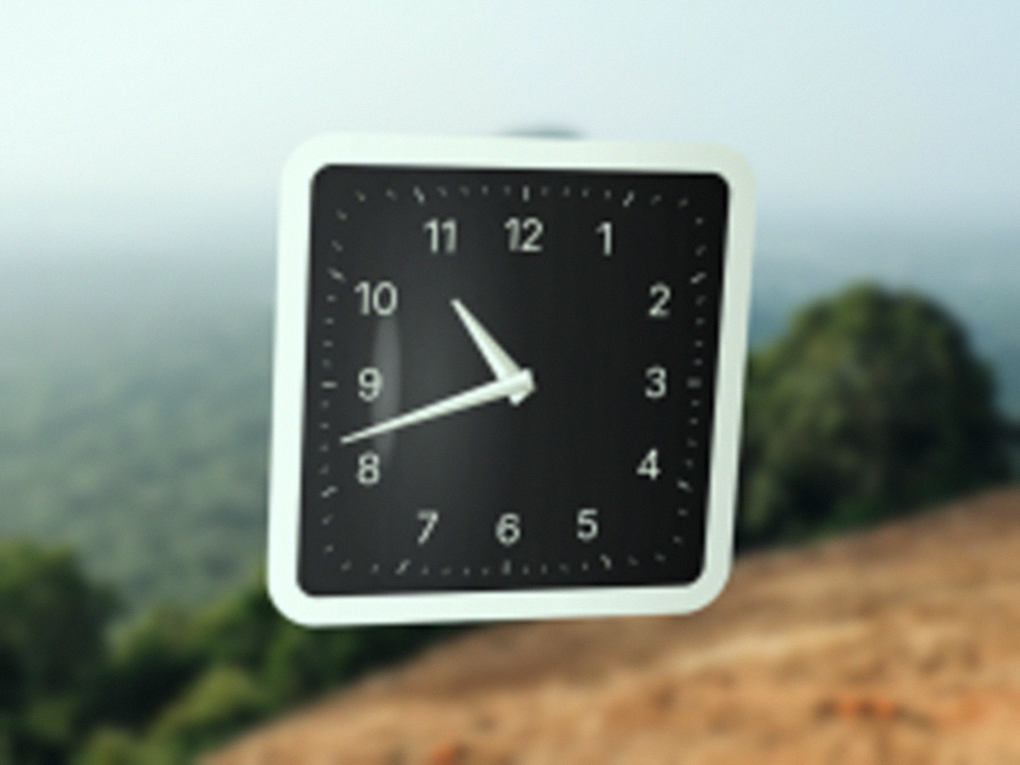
10:42
